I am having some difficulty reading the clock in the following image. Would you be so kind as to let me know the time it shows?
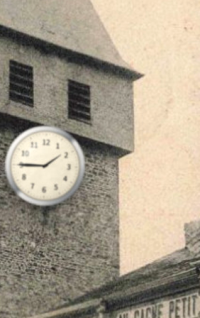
1:45
